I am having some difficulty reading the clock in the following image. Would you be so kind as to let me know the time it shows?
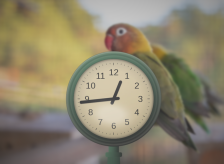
12:44
